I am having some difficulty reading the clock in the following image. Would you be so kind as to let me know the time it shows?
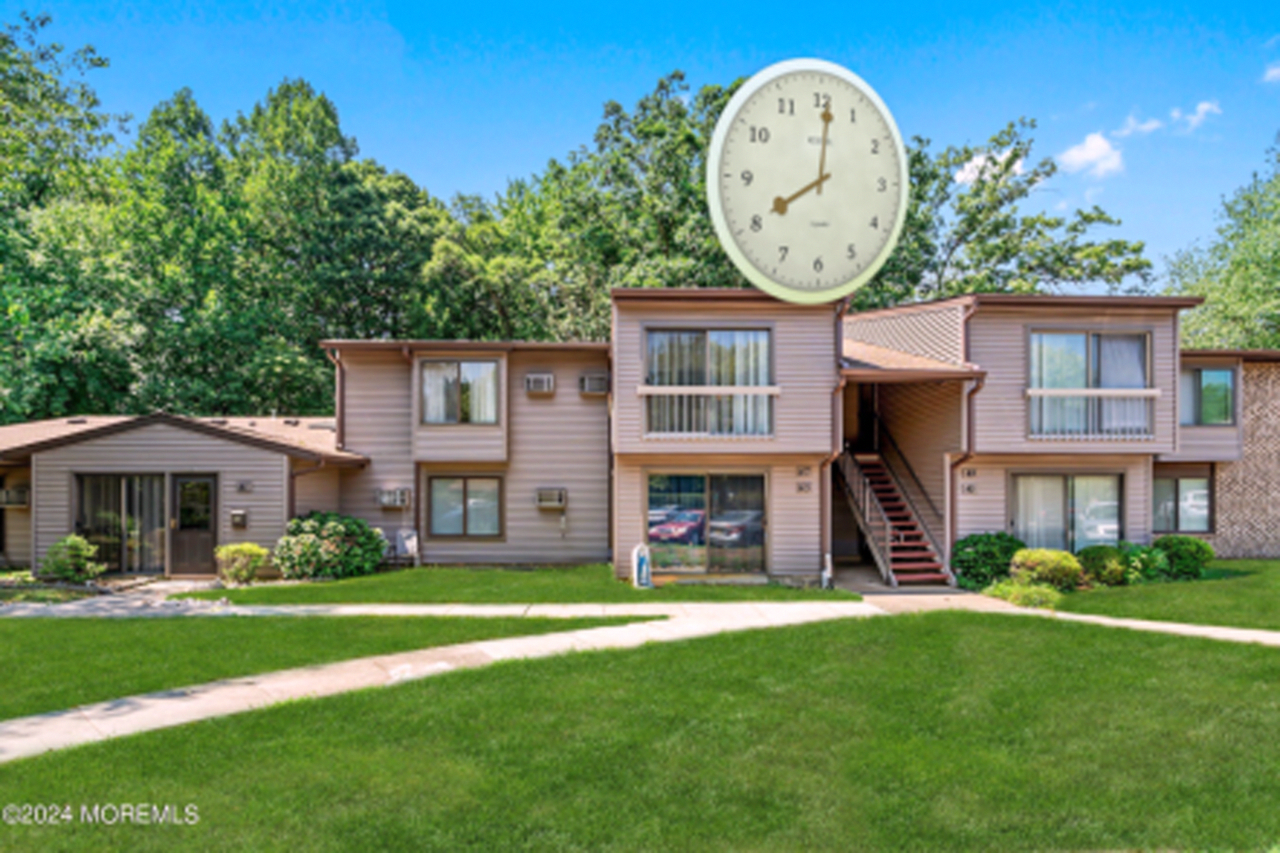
8:01
